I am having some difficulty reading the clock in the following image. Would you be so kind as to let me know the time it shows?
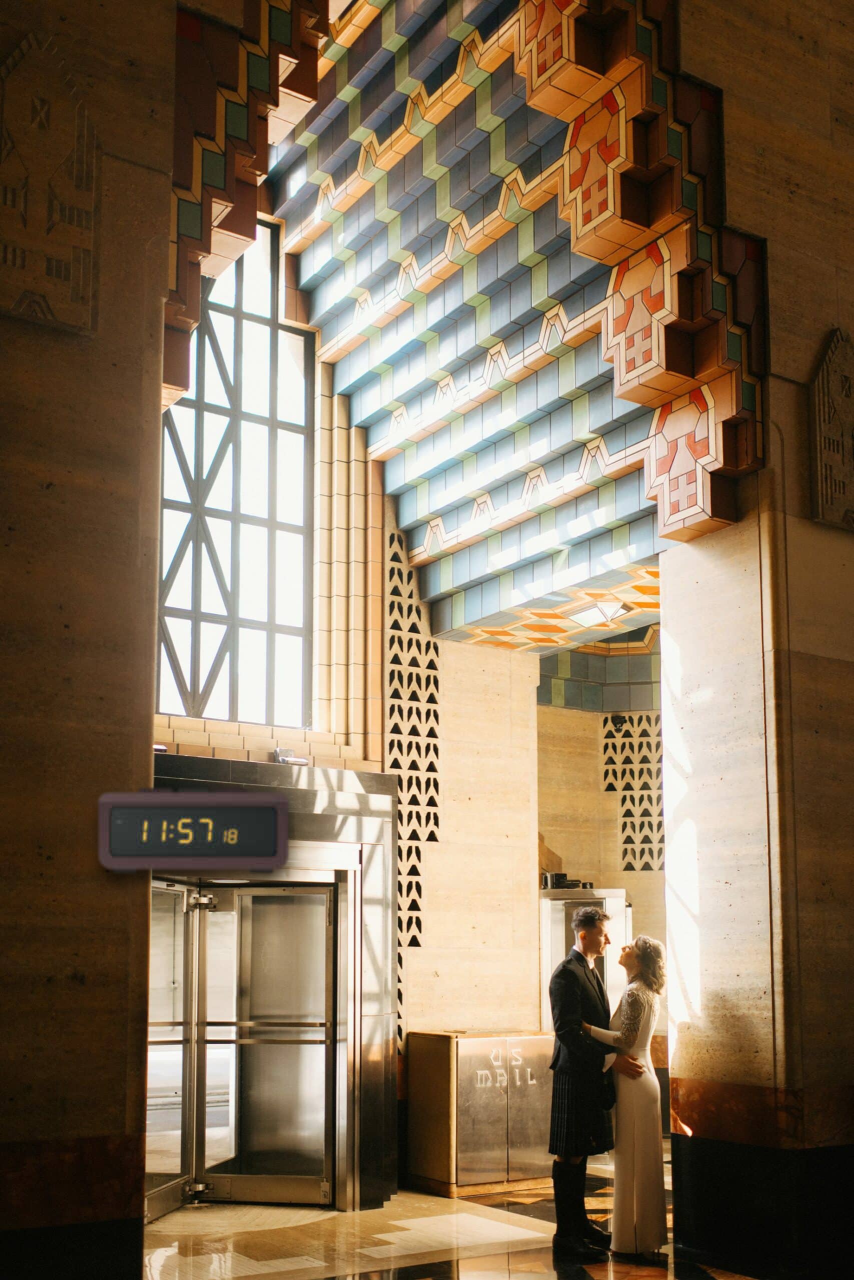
11:57:18
